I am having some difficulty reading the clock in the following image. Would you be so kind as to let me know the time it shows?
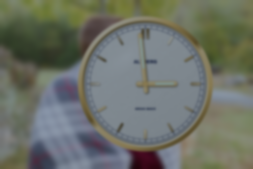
2:59
